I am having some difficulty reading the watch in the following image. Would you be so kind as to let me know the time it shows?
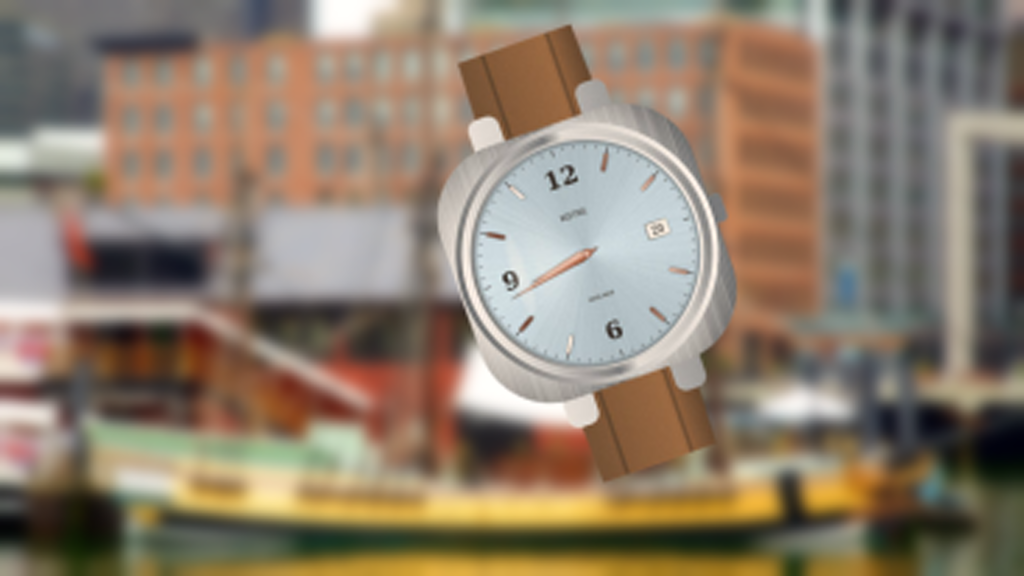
8:43
